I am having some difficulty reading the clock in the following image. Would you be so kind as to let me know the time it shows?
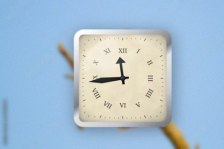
11:44
